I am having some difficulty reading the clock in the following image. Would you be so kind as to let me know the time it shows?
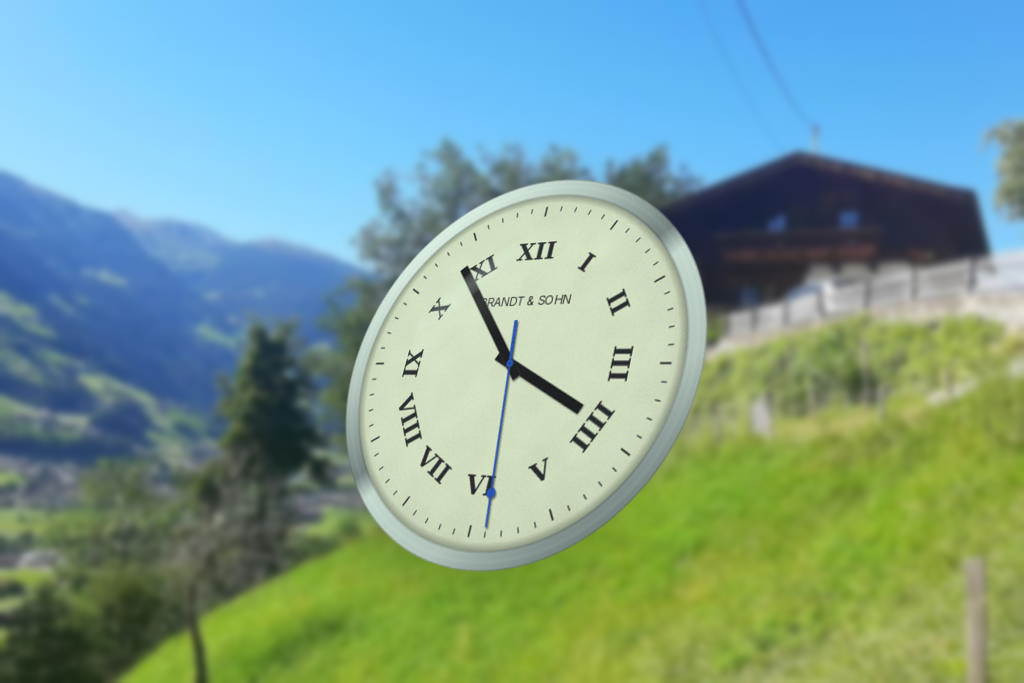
3:53:29
